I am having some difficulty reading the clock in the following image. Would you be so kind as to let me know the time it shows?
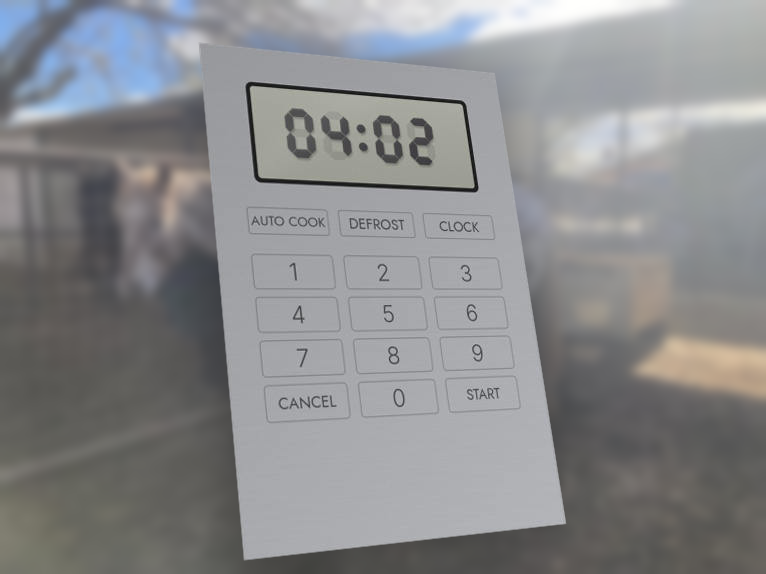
4:02
